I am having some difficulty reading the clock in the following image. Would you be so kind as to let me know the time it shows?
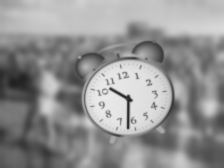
10:32
